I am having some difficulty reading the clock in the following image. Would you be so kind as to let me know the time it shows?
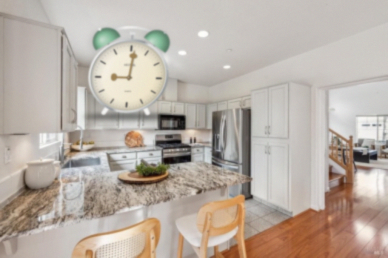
9:01
